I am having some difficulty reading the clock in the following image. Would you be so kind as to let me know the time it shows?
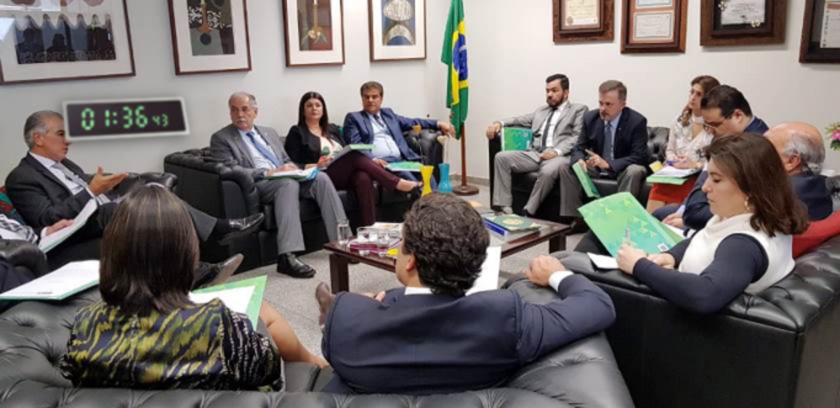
1:36
